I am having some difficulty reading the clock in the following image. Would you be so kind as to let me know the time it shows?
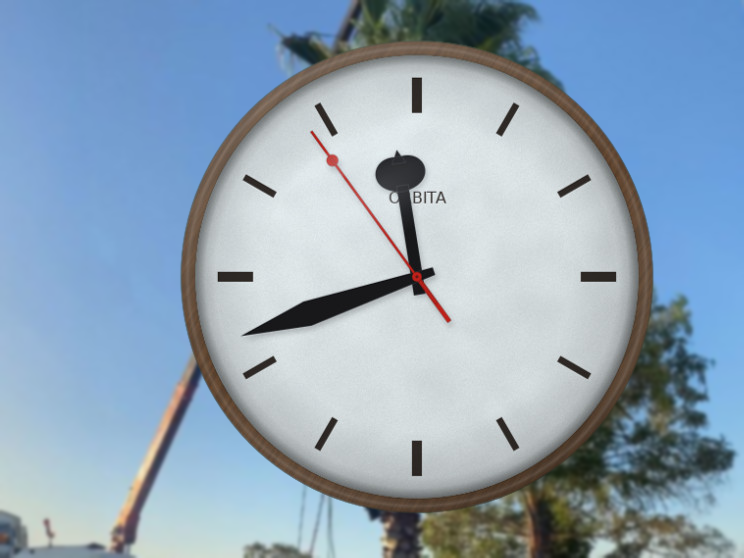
11:41:54
